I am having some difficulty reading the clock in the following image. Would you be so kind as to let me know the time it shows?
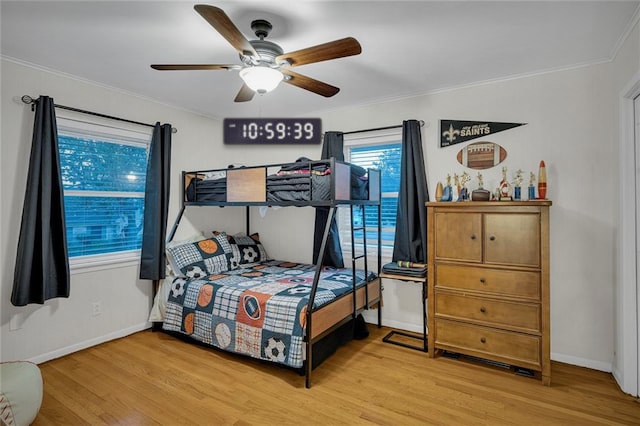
10:59:39
